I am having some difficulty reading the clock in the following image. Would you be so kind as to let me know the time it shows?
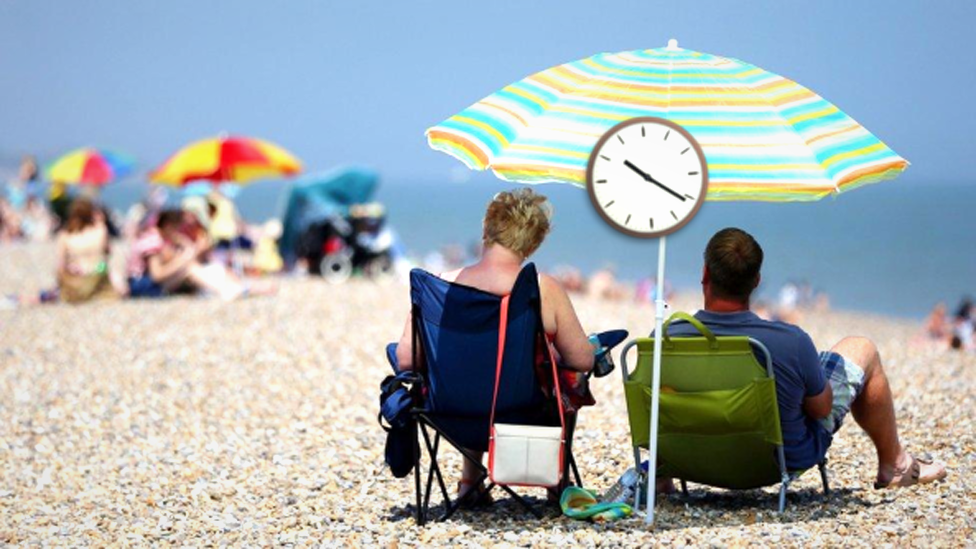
10:21
